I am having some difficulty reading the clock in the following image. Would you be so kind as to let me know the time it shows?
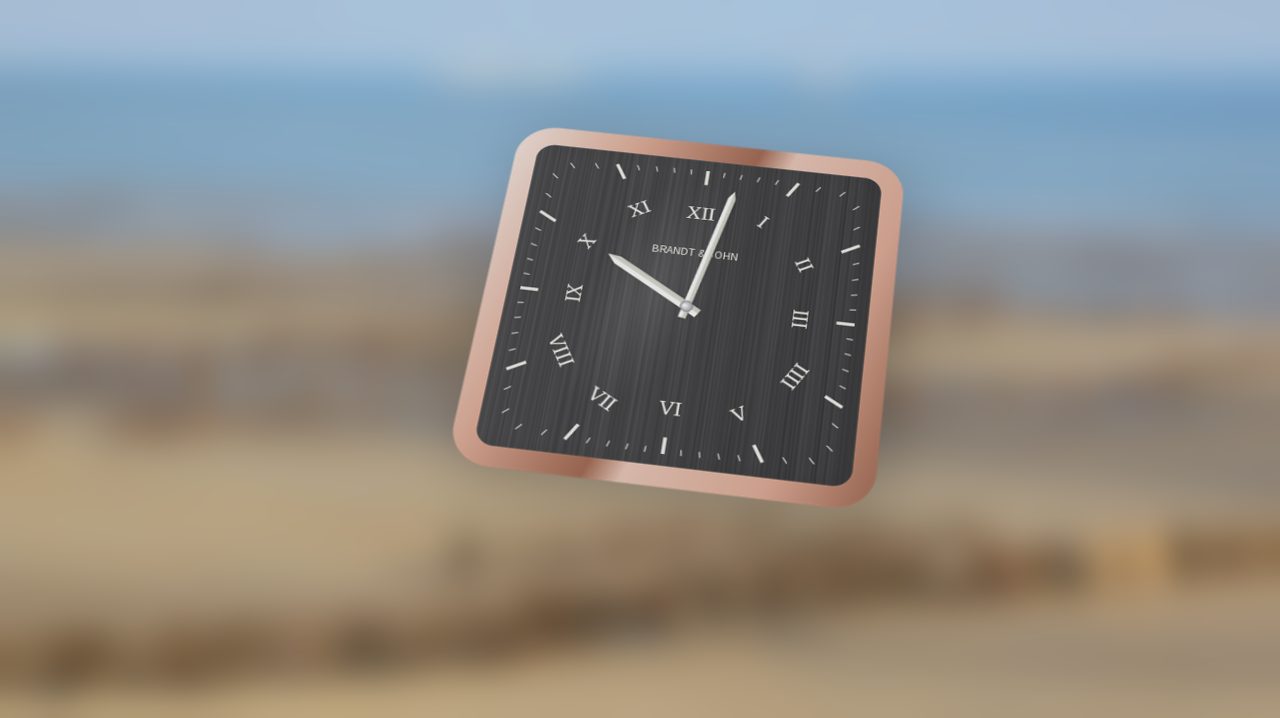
10:02
